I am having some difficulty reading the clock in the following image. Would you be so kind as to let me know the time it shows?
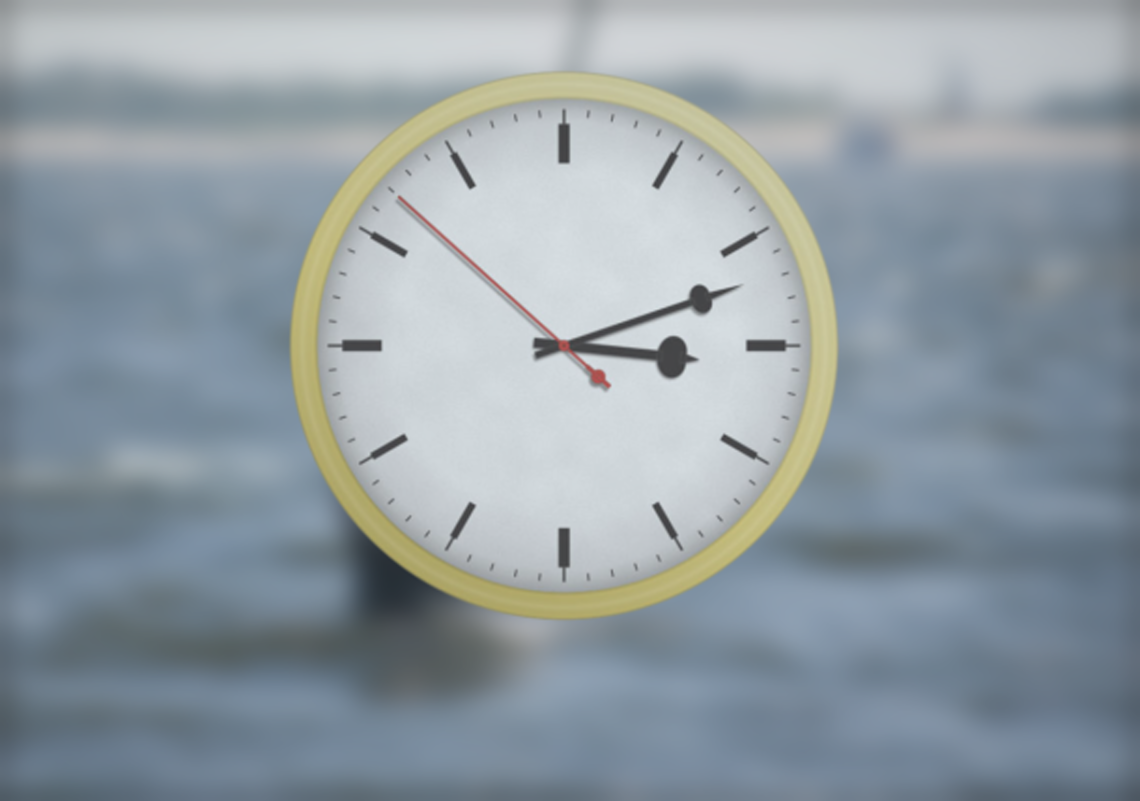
3:11:52
